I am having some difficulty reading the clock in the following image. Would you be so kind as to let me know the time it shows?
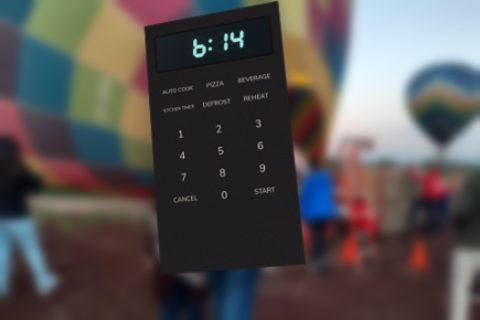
6:14
